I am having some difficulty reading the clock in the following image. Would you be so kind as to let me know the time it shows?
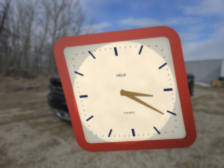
3:21
